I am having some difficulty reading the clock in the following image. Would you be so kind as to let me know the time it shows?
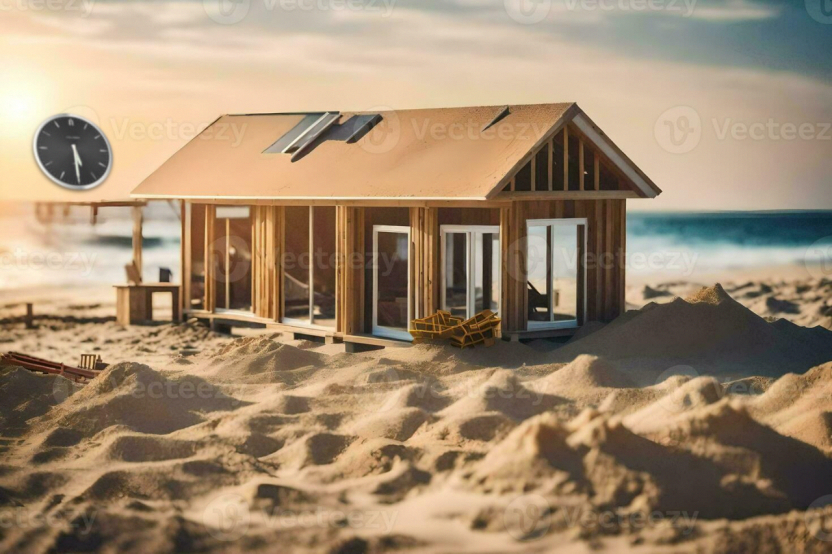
5:30
